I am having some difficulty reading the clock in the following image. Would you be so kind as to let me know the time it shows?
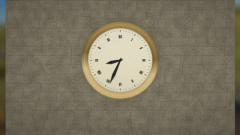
8:34
